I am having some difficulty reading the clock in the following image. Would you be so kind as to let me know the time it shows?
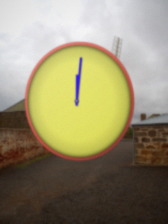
12:01
